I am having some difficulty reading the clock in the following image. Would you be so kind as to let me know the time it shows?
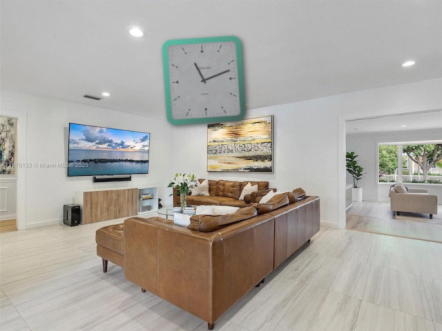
11:12
